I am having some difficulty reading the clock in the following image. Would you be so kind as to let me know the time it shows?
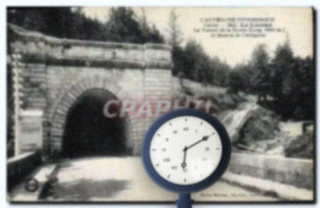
6:10
